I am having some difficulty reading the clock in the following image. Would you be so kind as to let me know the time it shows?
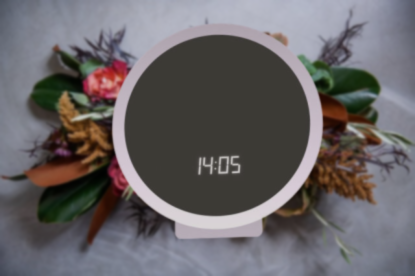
14:05
